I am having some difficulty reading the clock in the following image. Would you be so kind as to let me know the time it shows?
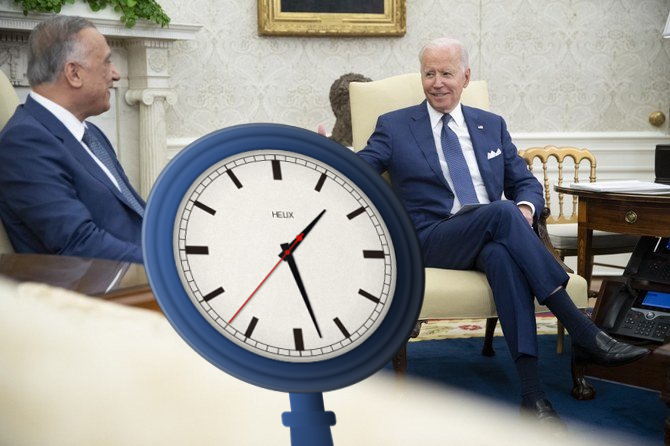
1:27:37
